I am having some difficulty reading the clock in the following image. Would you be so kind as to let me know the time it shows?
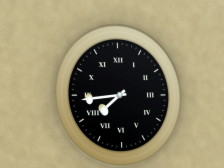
7:44
